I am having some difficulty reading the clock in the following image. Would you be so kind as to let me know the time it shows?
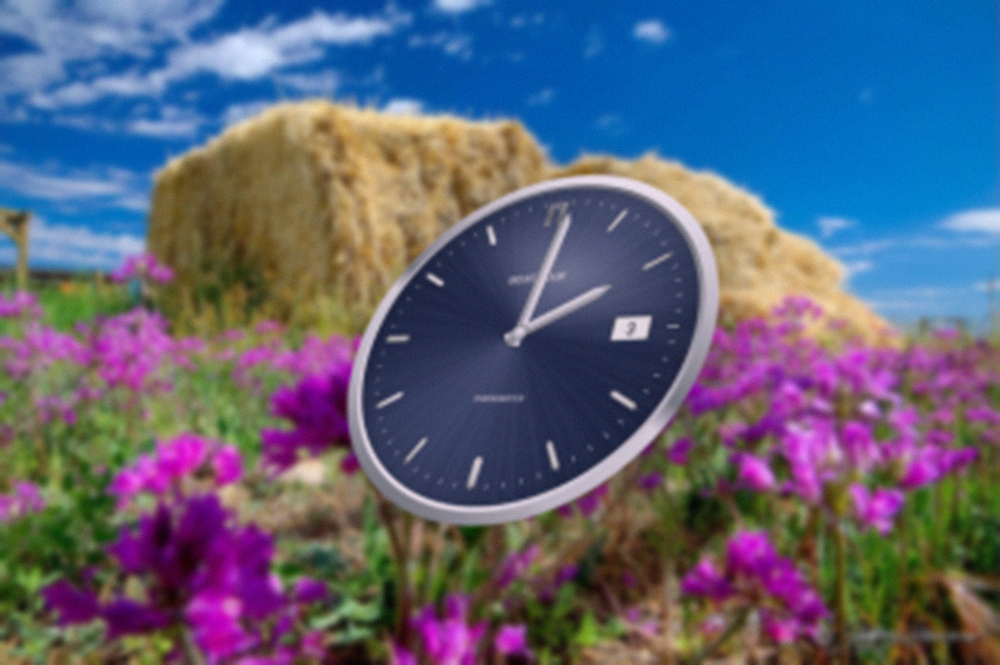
2:01
